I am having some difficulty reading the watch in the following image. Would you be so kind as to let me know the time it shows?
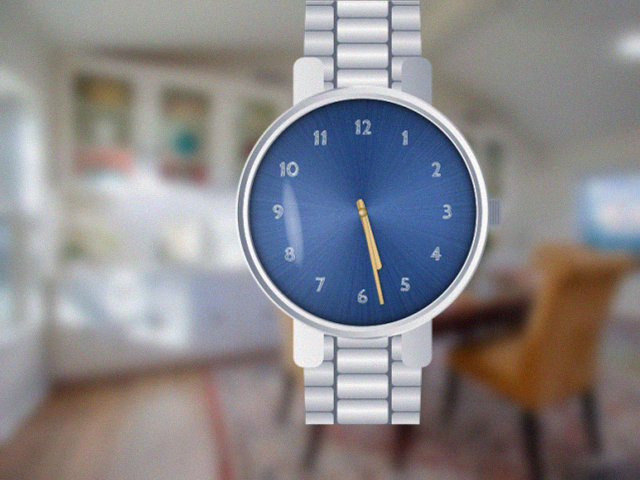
5:28
